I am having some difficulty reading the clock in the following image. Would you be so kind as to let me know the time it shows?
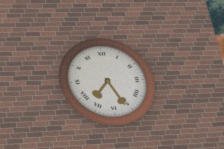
7:26
